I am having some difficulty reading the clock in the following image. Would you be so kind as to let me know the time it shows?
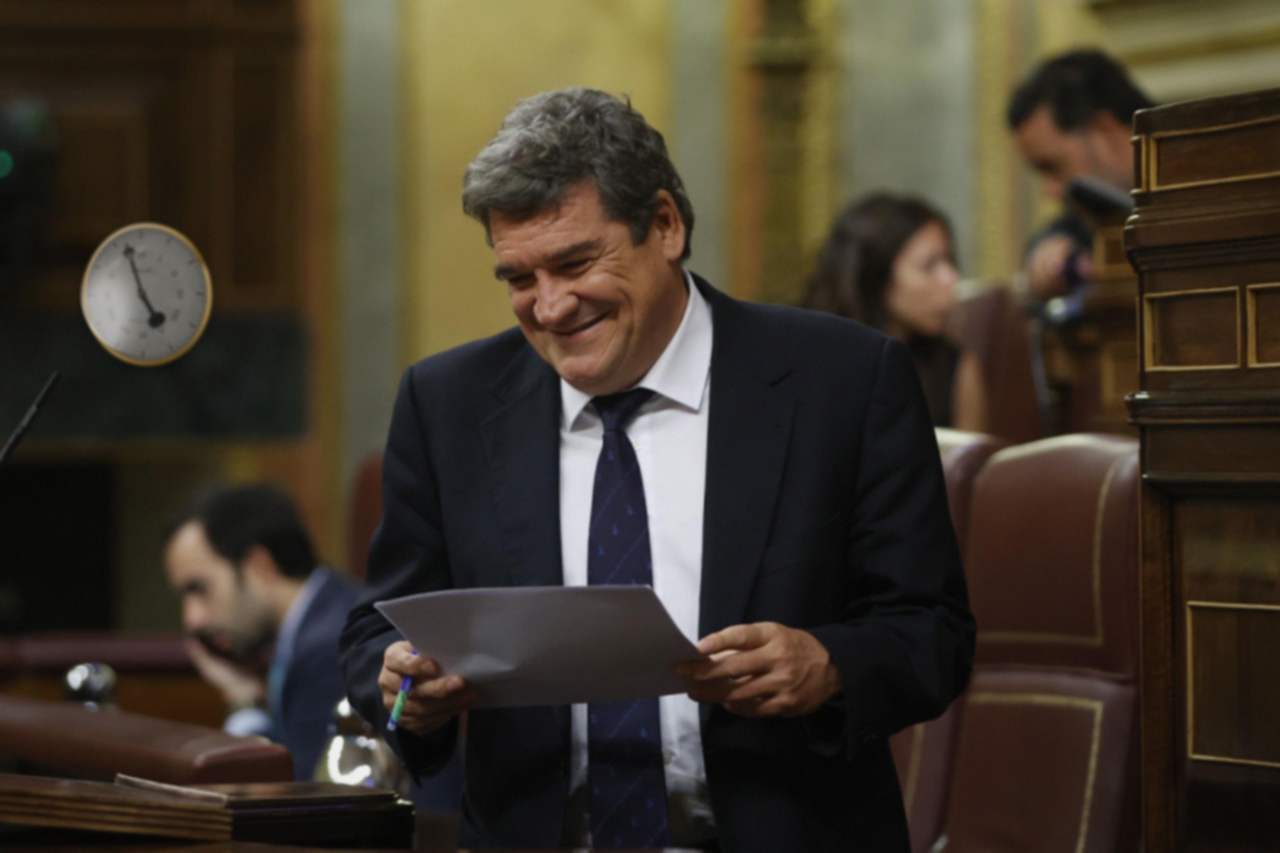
4:57
